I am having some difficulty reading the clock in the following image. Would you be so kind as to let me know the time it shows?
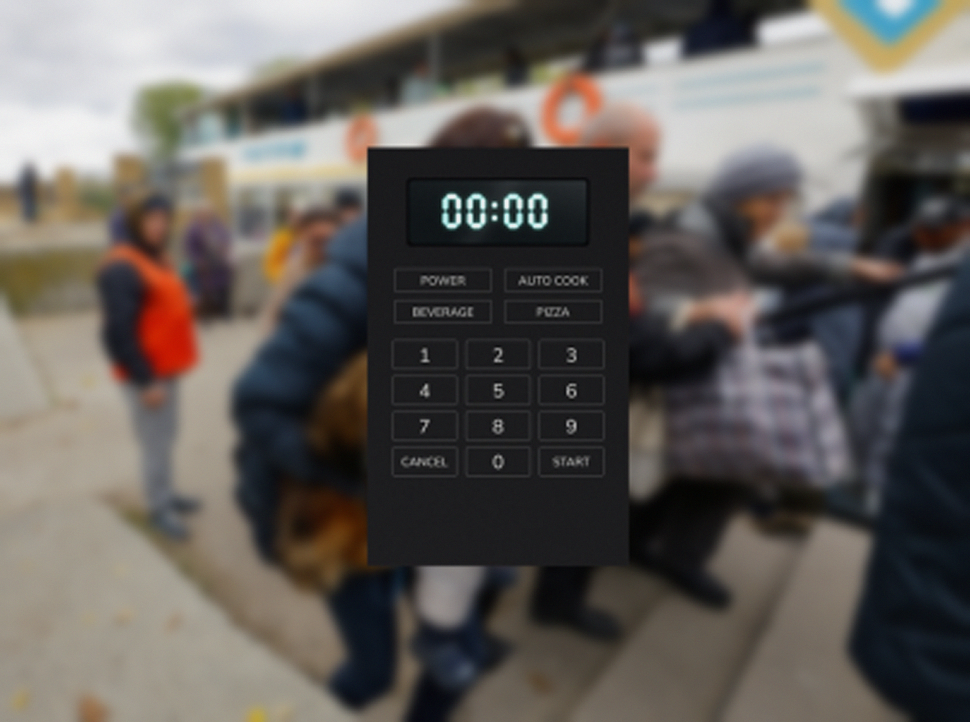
0:00
